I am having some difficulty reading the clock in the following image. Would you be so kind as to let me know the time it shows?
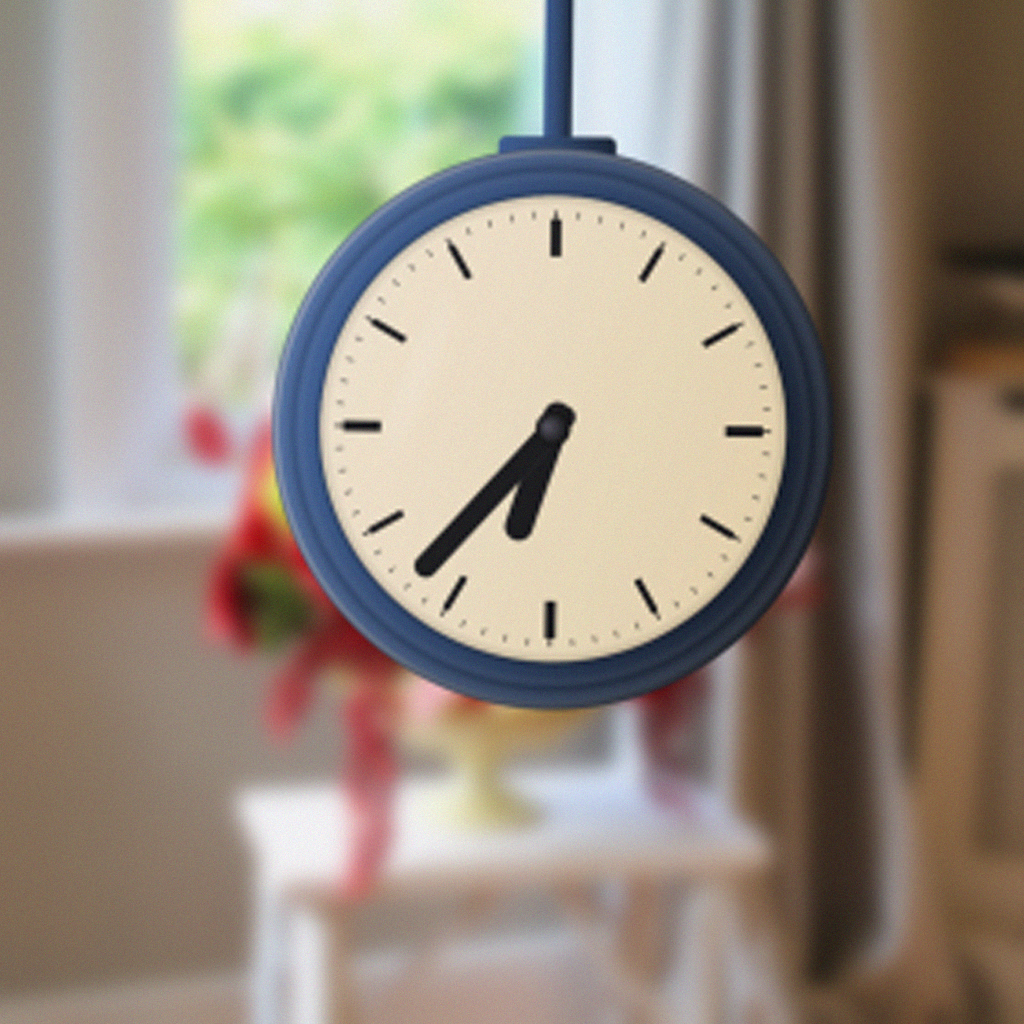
6:37
